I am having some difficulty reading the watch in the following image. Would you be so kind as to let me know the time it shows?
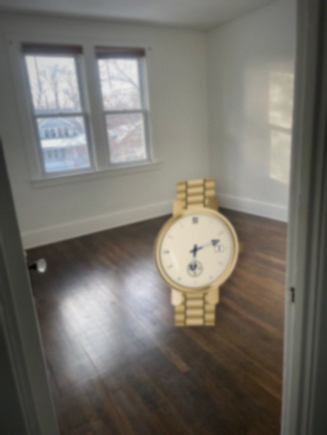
6:12
